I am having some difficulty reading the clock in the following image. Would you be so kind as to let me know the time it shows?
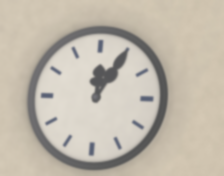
12:05
